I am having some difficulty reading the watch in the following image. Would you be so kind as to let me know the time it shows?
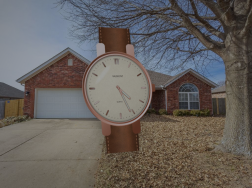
4:26
